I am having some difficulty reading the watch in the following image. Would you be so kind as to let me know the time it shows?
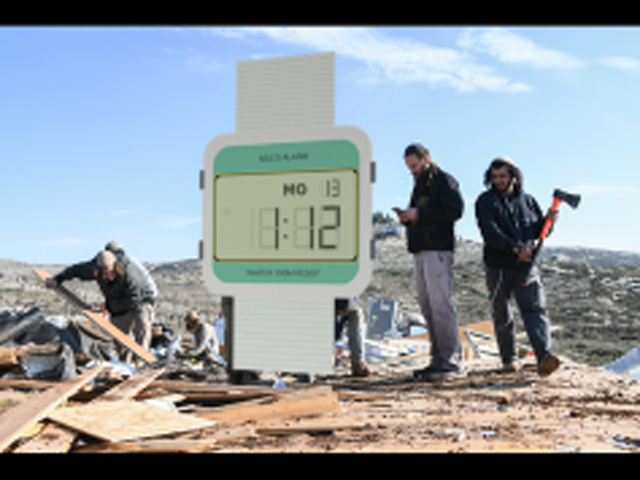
1:12
